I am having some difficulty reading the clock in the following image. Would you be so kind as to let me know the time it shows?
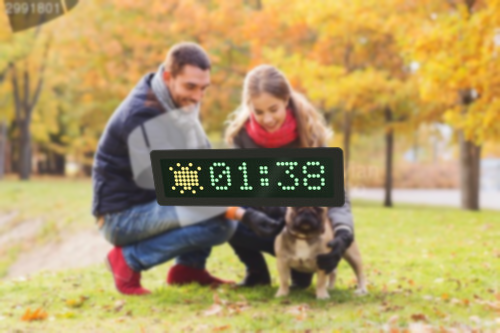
1:38
